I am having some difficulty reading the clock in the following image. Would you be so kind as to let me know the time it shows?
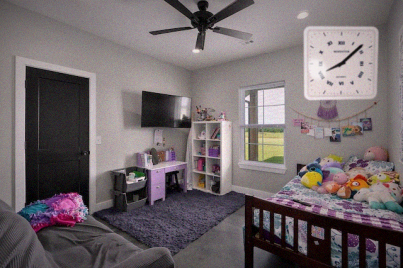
8:08
